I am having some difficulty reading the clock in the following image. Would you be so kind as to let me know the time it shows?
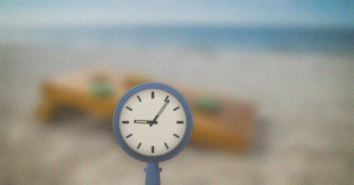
9:06
